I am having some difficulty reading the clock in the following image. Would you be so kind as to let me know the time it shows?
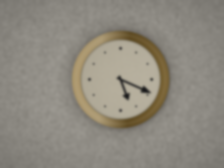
5:19
